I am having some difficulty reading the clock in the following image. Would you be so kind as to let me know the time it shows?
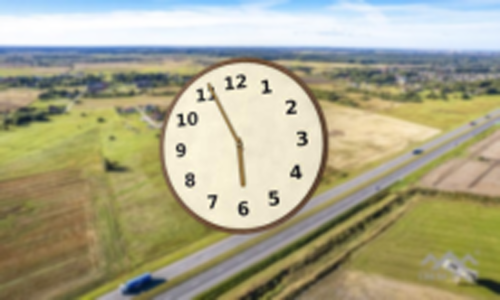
5:56
